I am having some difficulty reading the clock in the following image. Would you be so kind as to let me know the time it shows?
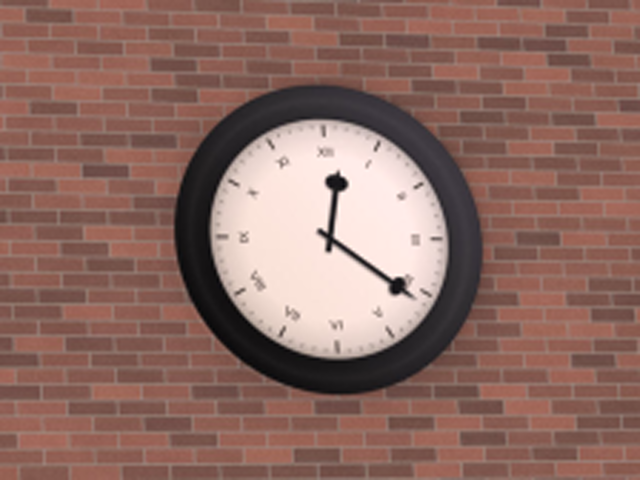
12:21
